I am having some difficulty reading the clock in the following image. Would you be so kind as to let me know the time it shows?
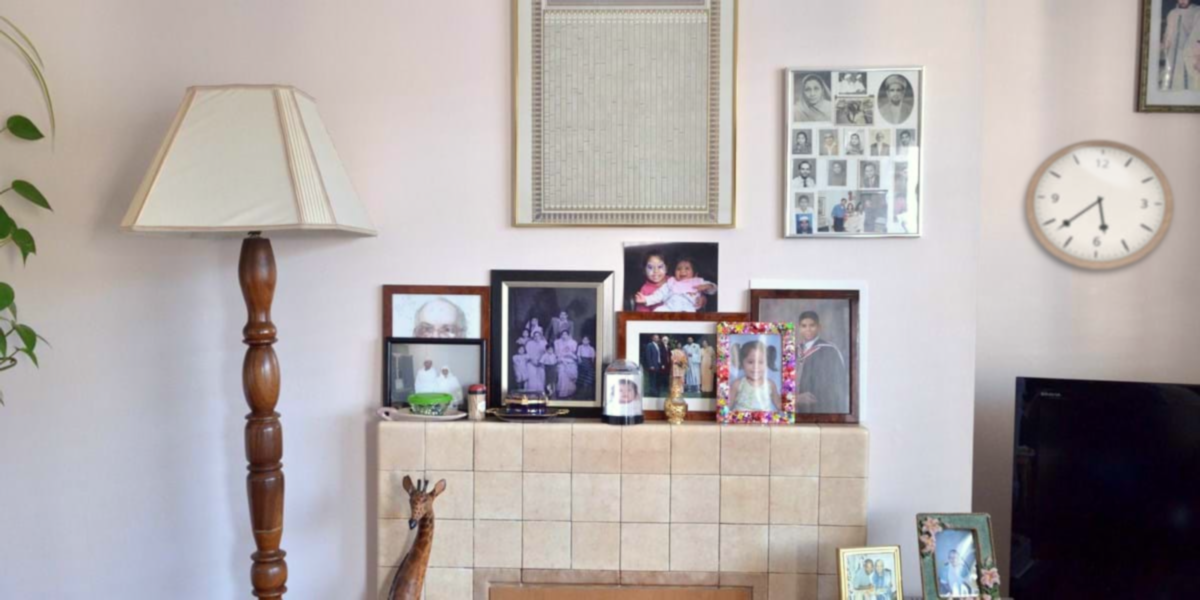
5:38
